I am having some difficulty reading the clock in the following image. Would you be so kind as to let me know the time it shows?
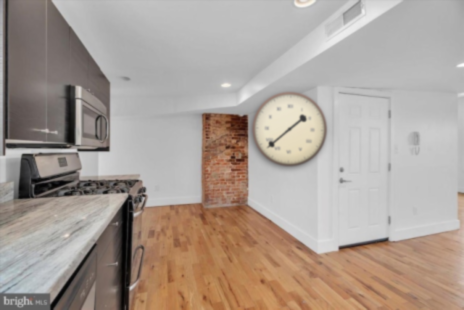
1:38
